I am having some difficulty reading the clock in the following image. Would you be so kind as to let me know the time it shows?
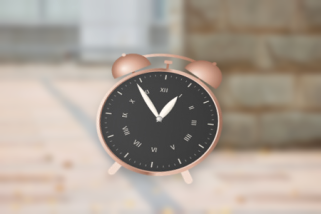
12:54
